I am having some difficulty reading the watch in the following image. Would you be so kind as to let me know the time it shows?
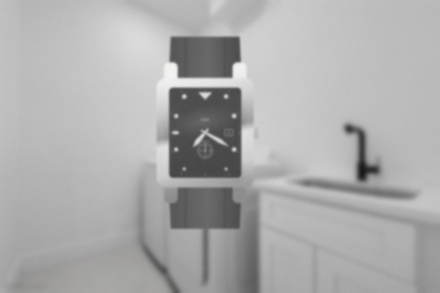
7:20
